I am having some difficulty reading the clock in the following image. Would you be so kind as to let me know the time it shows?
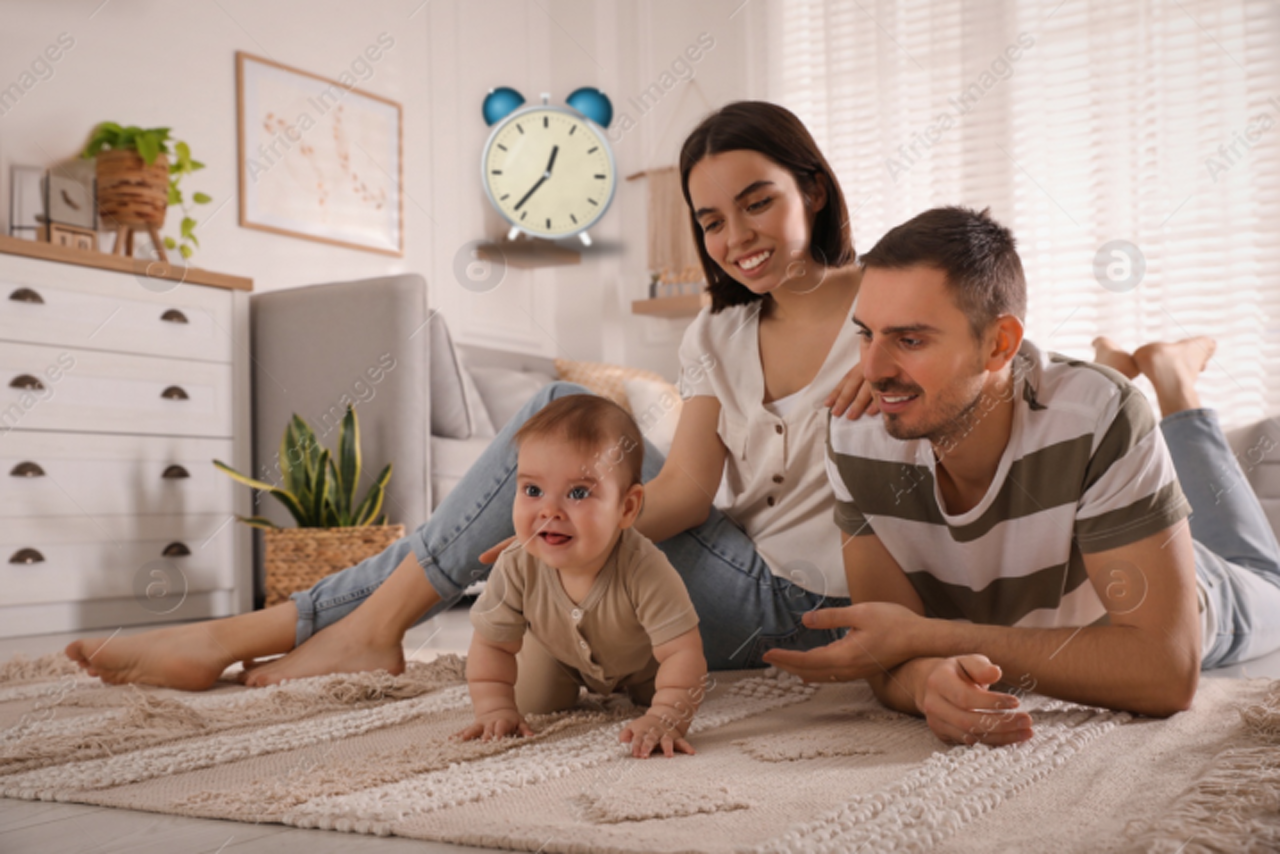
12:37
